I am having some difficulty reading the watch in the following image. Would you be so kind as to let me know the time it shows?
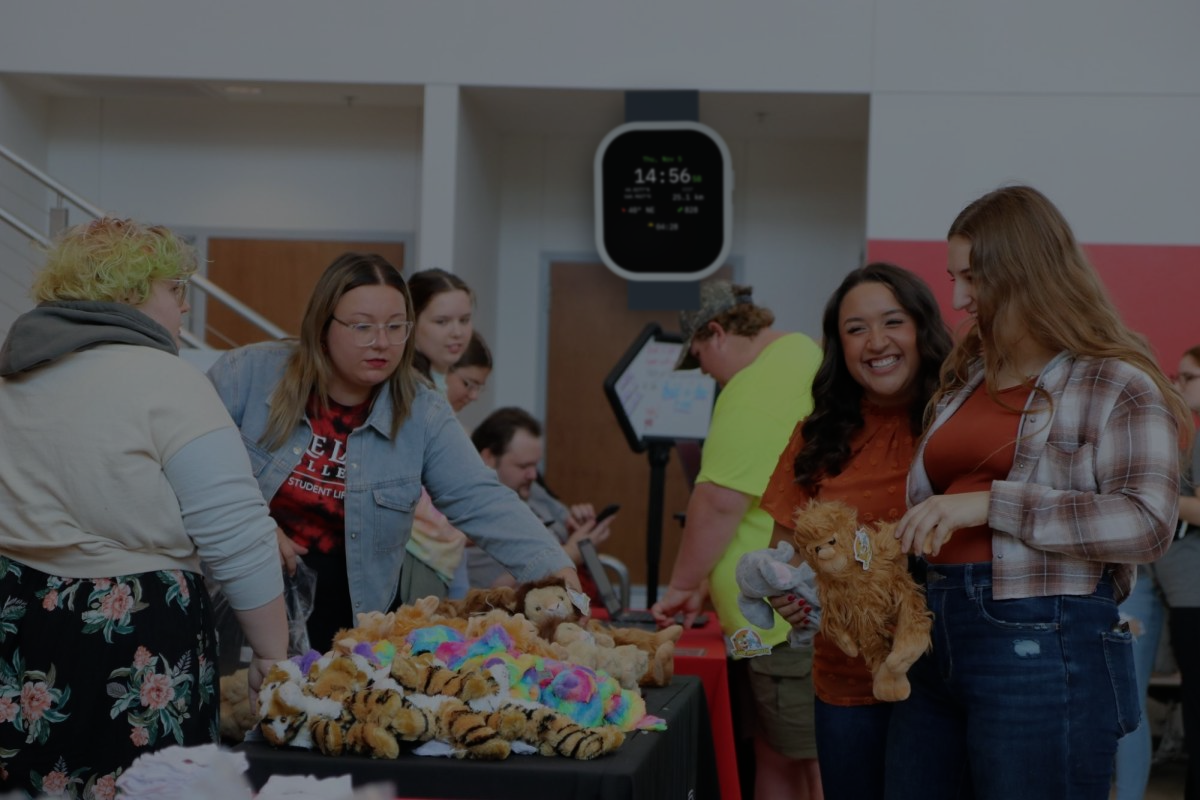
14:56
